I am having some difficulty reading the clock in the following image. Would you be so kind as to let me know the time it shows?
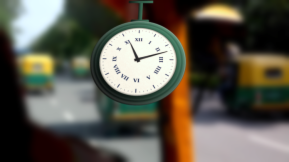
11:12
